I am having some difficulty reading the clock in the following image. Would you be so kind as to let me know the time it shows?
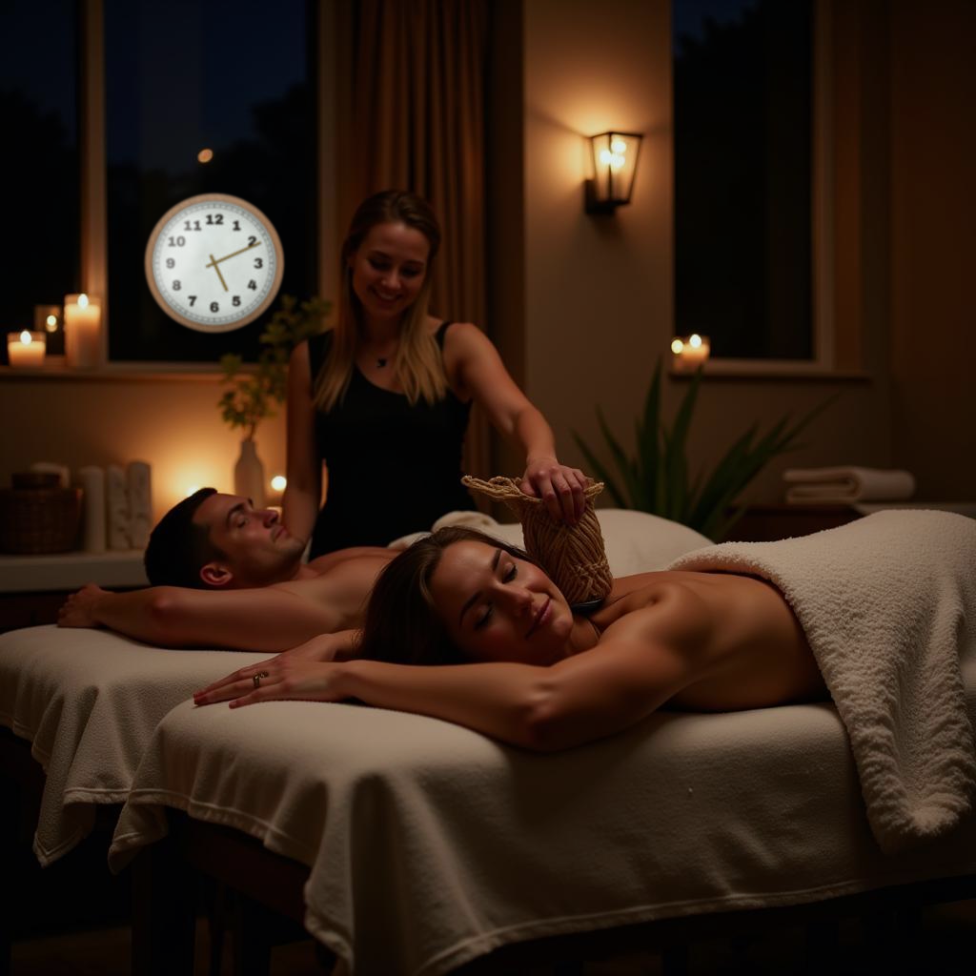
5:11
